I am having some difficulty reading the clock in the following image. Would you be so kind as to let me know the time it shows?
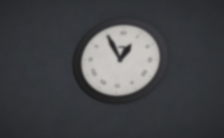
12:55
